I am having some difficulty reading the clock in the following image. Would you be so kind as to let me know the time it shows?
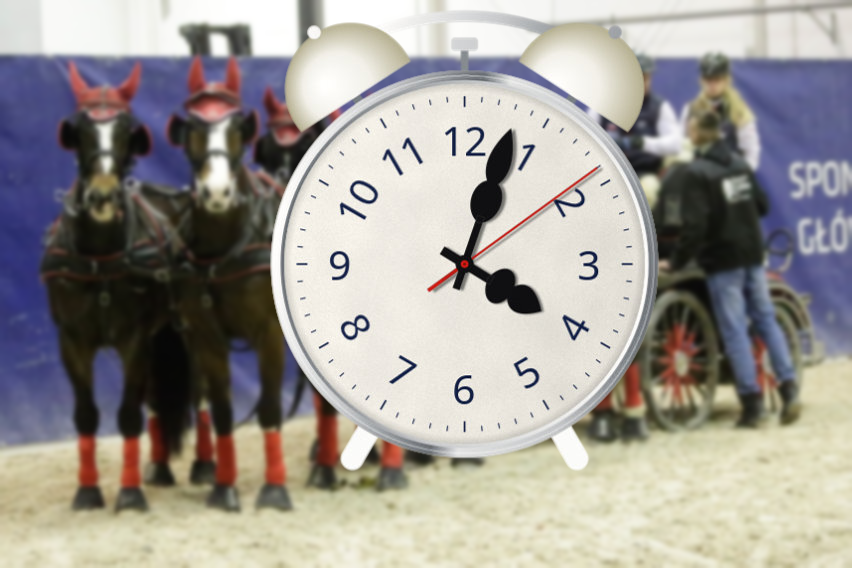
4:03:09
